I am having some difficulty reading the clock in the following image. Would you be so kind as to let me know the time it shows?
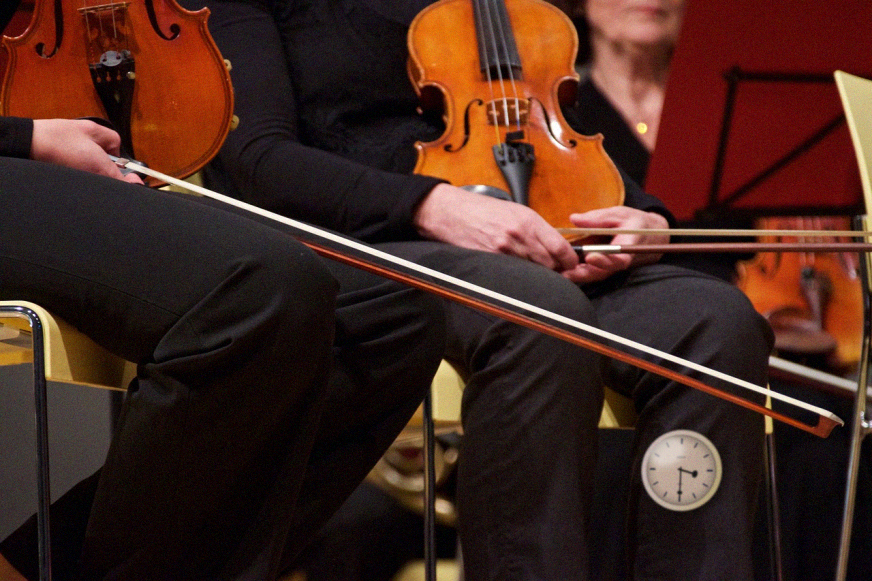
3:30
